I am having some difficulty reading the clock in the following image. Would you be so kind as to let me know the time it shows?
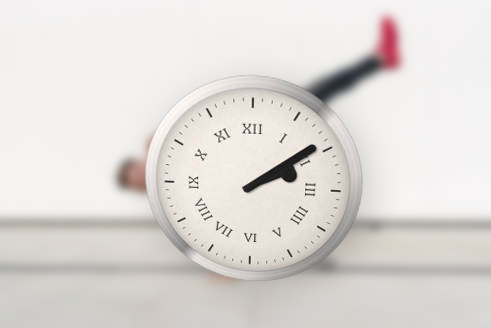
2:09
